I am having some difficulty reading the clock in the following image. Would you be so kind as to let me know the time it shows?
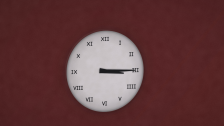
3:15
